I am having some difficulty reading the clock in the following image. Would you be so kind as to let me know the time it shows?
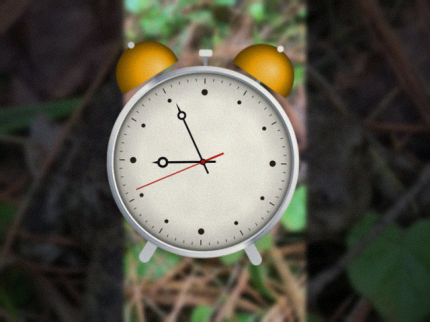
8:55:41
